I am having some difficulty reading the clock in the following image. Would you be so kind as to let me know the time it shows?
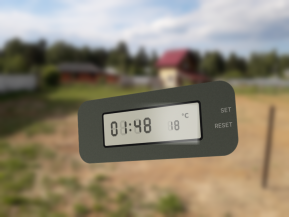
1:48
